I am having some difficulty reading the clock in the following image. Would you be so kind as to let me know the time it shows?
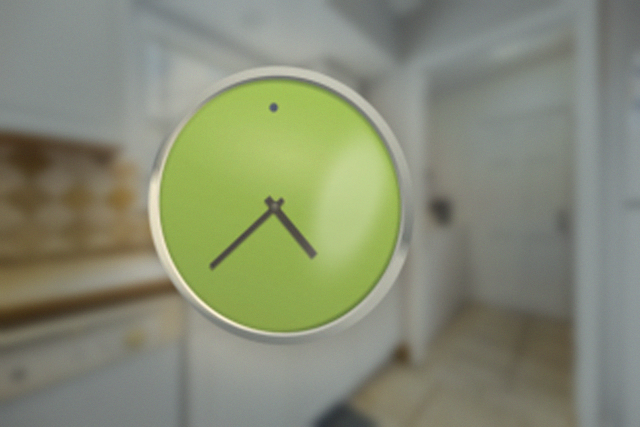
4:38
